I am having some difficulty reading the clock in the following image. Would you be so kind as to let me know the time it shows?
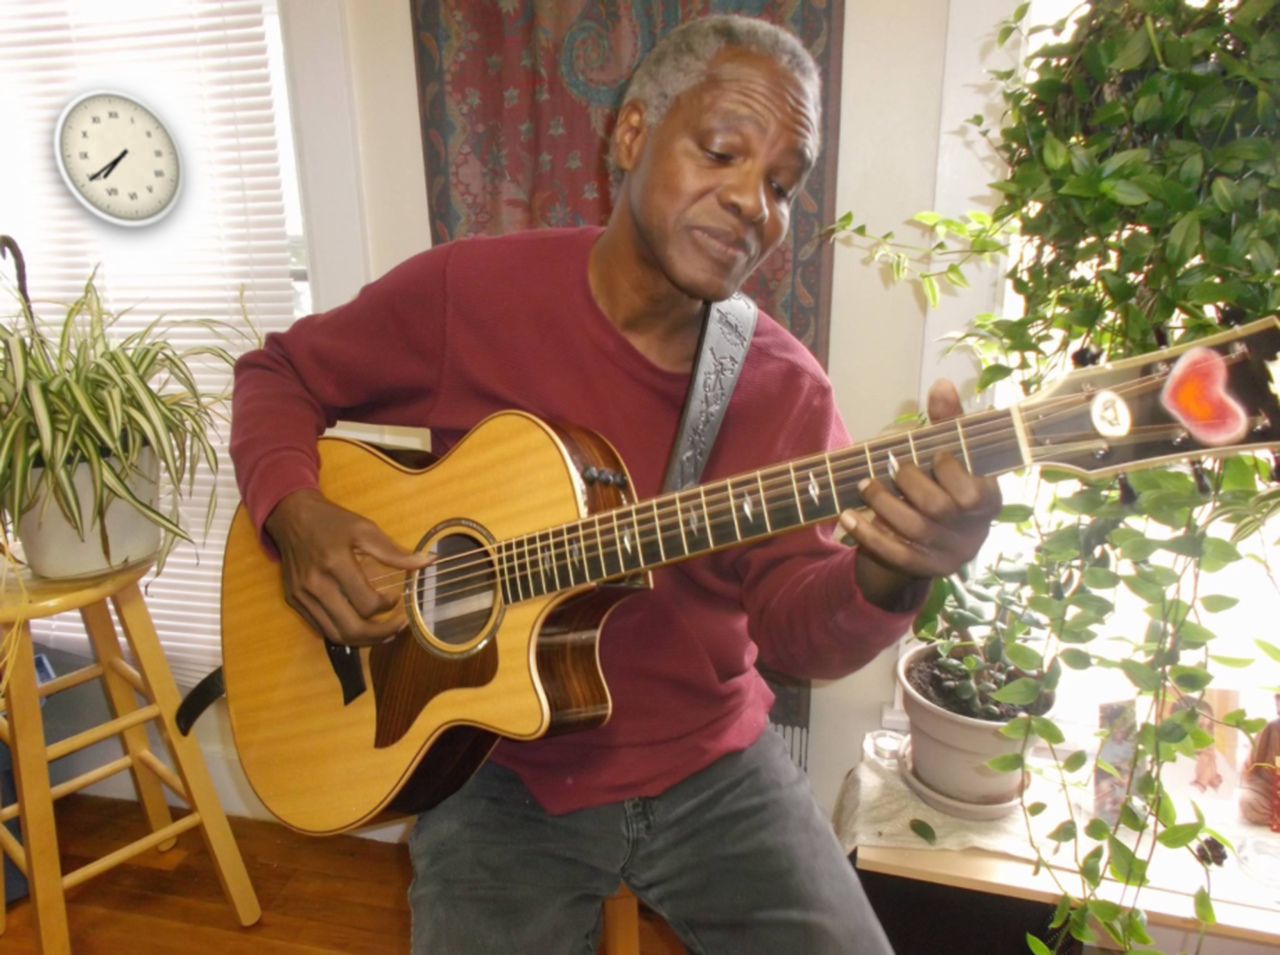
7:40
